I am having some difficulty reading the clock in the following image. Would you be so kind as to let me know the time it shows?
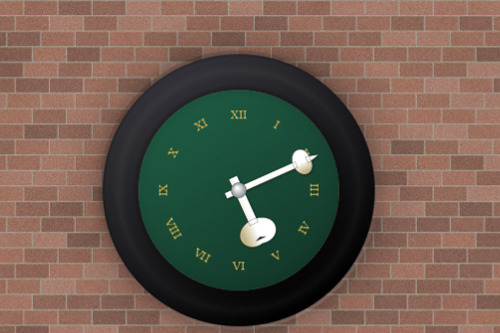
5:11
